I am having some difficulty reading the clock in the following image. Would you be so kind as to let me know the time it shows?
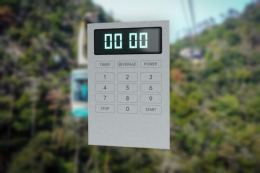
0:00
